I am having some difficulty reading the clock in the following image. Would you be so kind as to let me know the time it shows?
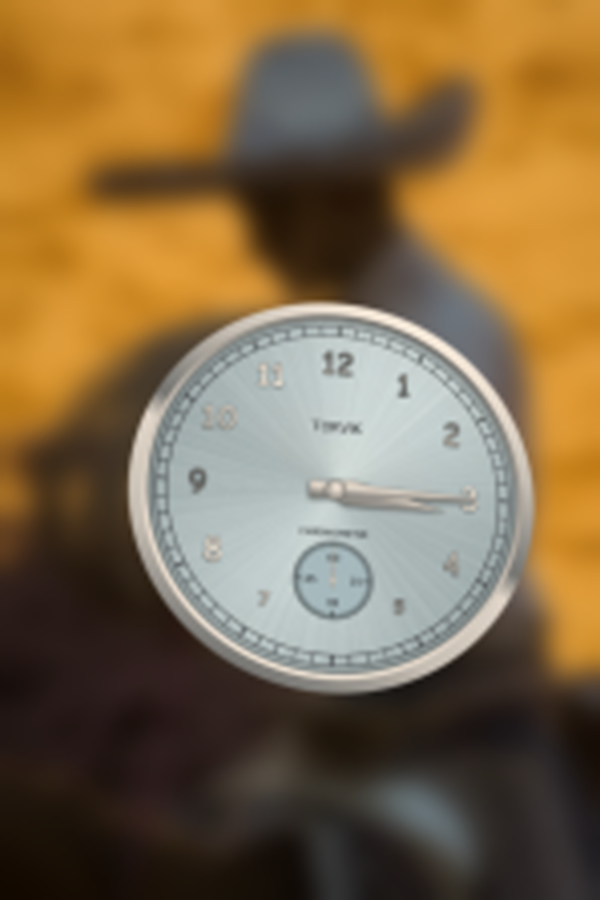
3:15
